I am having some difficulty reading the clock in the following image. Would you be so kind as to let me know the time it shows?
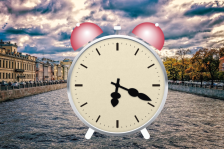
6:19
